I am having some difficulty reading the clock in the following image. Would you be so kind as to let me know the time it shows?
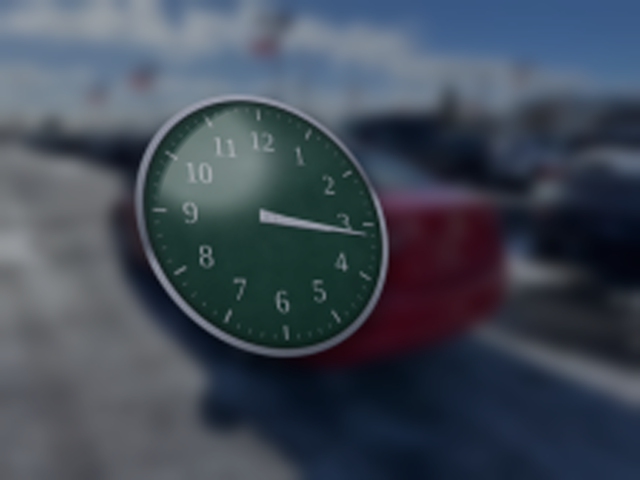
3:16
